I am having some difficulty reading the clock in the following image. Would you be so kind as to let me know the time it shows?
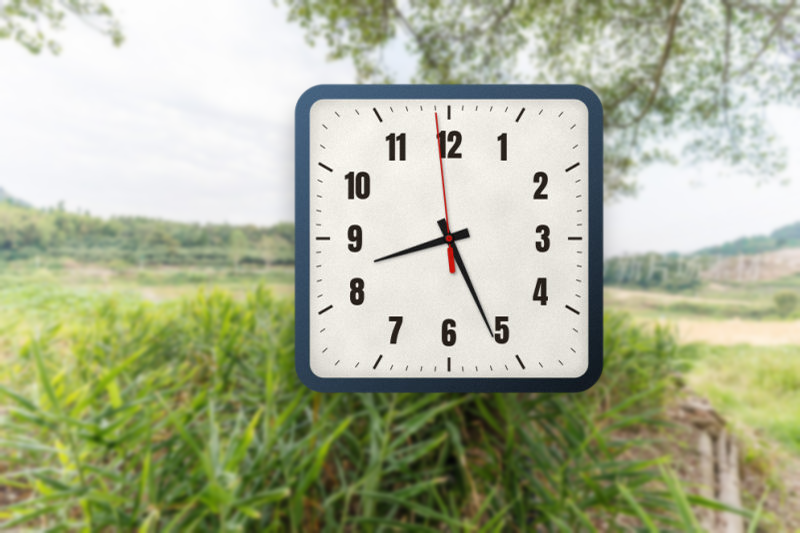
8:25:59
